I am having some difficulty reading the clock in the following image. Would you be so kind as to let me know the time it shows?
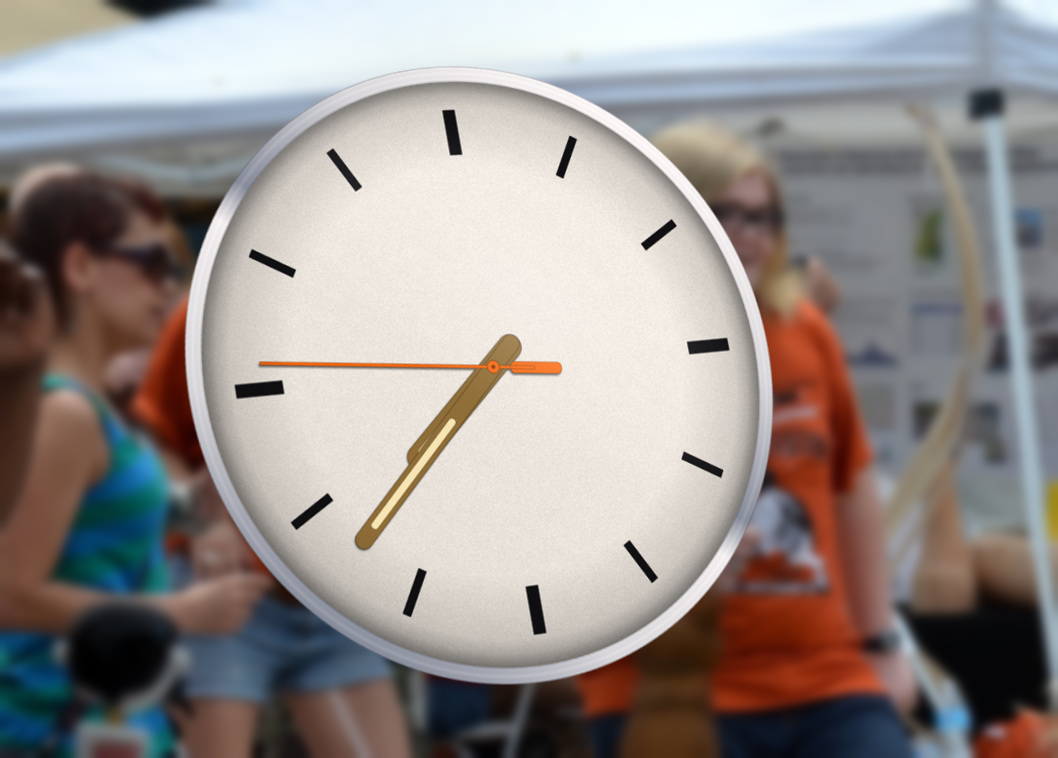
7:37:46
